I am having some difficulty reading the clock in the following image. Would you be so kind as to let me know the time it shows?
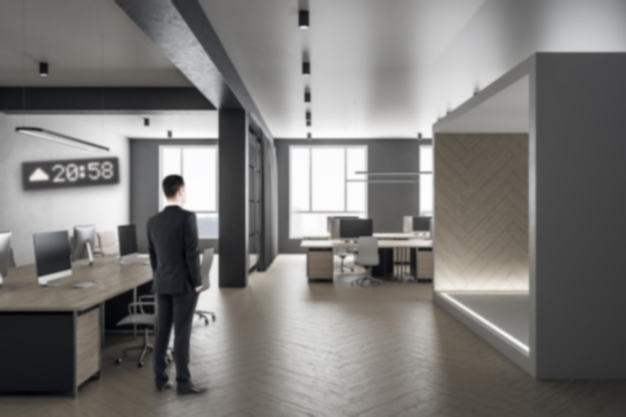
20:58
